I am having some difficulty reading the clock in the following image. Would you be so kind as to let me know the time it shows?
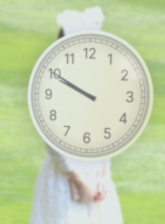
9:50
